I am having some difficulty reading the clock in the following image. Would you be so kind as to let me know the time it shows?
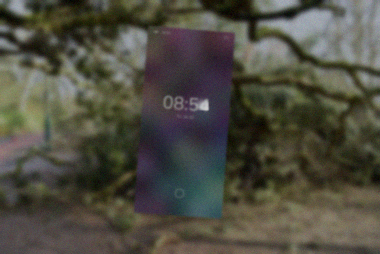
8:54
